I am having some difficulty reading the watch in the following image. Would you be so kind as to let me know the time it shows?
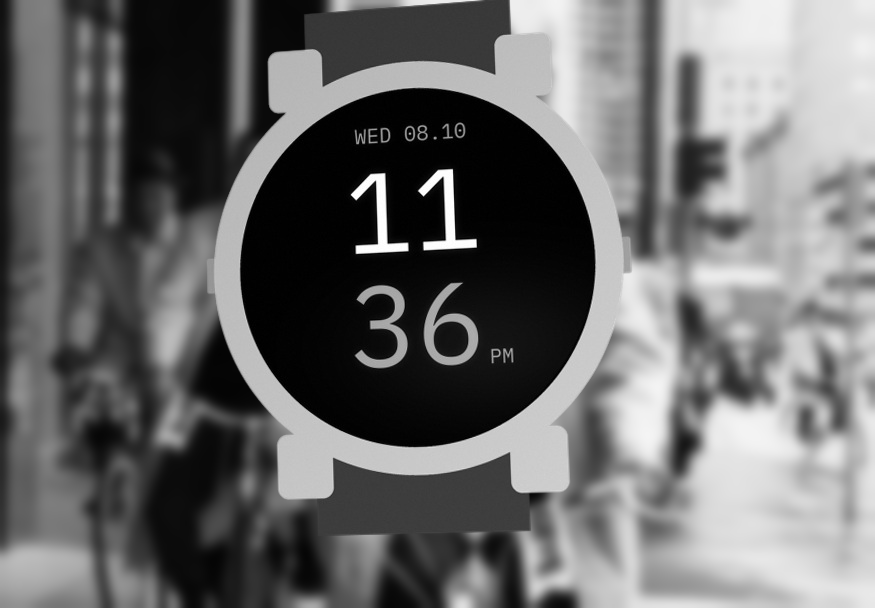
11:36
